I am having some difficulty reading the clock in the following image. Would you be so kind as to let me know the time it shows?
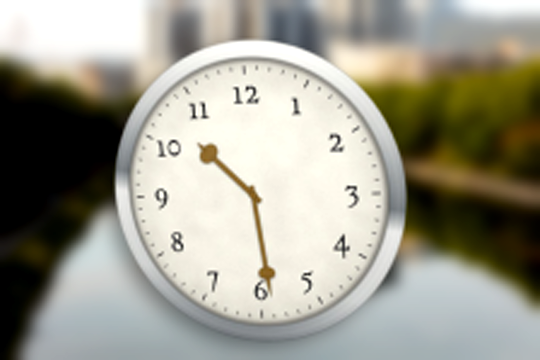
10:29
